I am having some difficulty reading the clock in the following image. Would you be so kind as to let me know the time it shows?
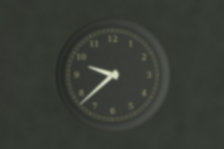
9:38
